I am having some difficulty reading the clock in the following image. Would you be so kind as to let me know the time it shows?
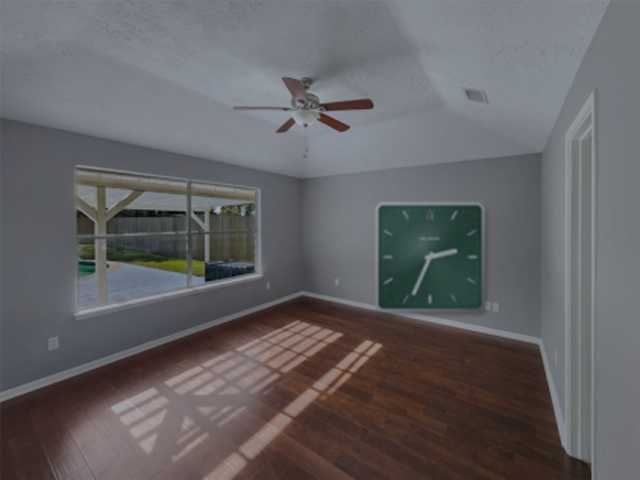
2:34
